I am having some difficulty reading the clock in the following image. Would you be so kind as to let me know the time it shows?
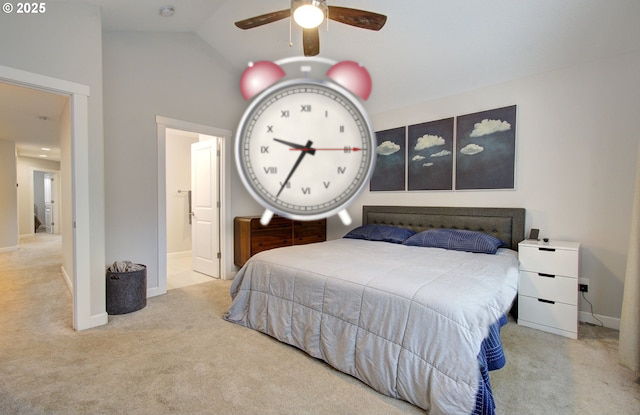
9:35:15
